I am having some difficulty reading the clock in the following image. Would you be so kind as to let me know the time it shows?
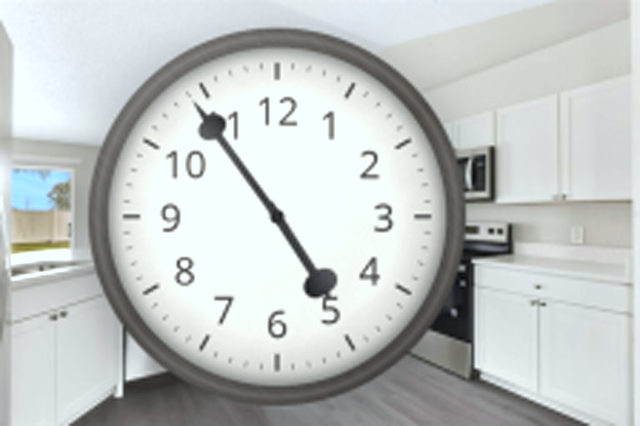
4:54
